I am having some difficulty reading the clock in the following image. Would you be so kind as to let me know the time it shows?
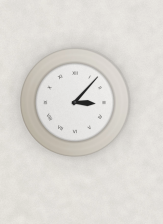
3:07
